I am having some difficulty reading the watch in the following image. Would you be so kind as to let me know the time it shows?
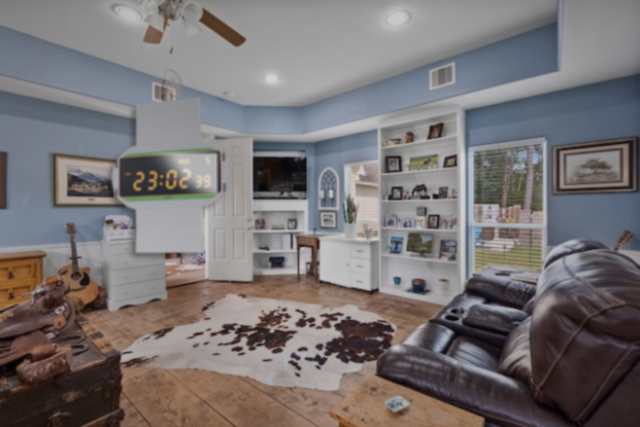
23:02:39
